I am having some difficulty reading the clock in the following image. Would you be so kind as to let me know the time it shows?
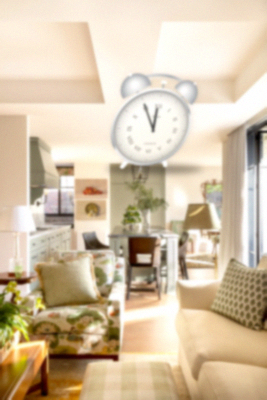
11:55
